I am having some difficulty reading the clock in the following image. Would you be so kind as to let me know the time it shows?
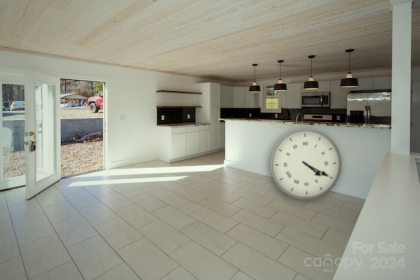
4:20
